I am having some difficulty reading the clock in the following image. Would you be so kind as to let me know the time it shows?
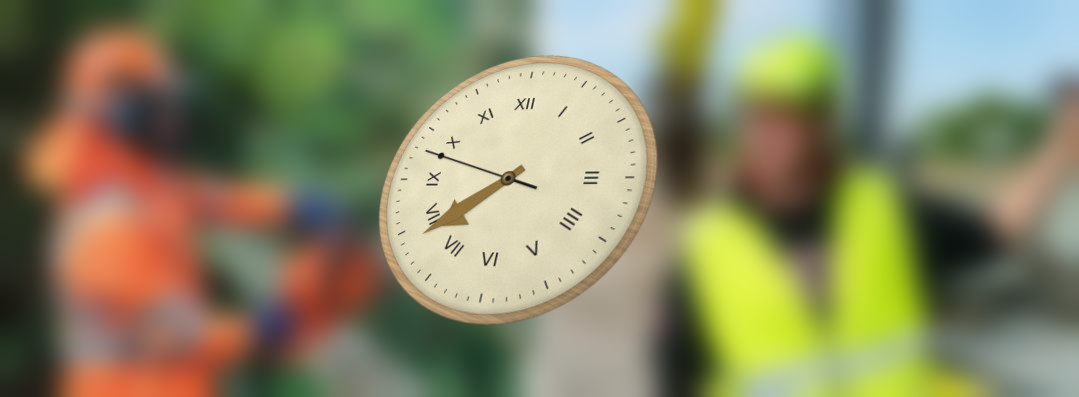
7:38:48
